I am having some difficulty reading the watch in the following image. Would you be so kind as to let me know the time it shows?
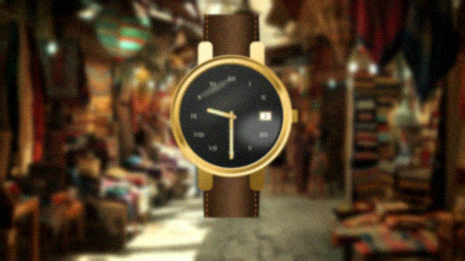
9:30
